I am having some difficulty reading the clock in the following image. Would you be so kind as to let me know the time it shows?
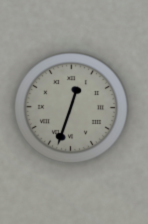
12:33
